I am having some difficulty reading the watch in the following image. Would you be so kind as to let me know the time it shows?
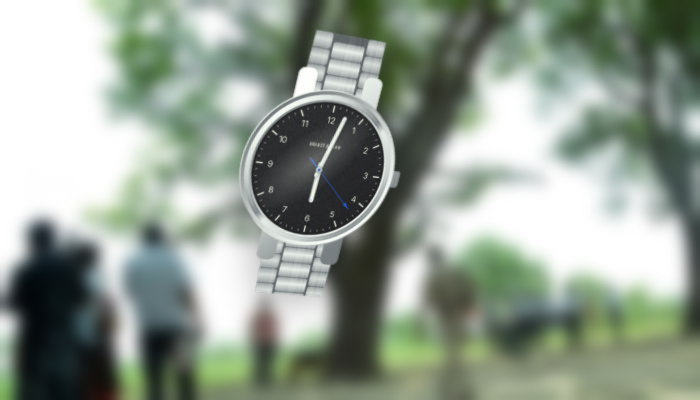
6:02:22
